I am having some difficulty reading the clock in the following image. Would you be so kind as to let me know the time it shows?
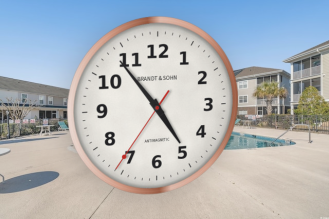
4:53:36
